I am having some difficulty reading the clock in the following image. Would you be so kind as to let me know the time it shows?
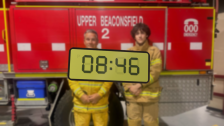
8:46
